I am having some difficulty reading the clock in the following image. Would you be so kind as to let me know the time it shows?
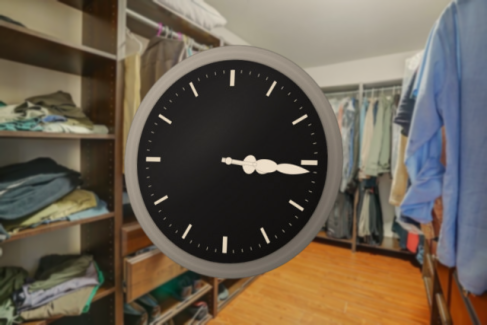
3:16
